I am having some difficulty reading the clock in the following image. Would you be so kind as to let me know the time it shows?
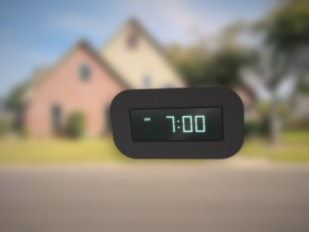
7:00
